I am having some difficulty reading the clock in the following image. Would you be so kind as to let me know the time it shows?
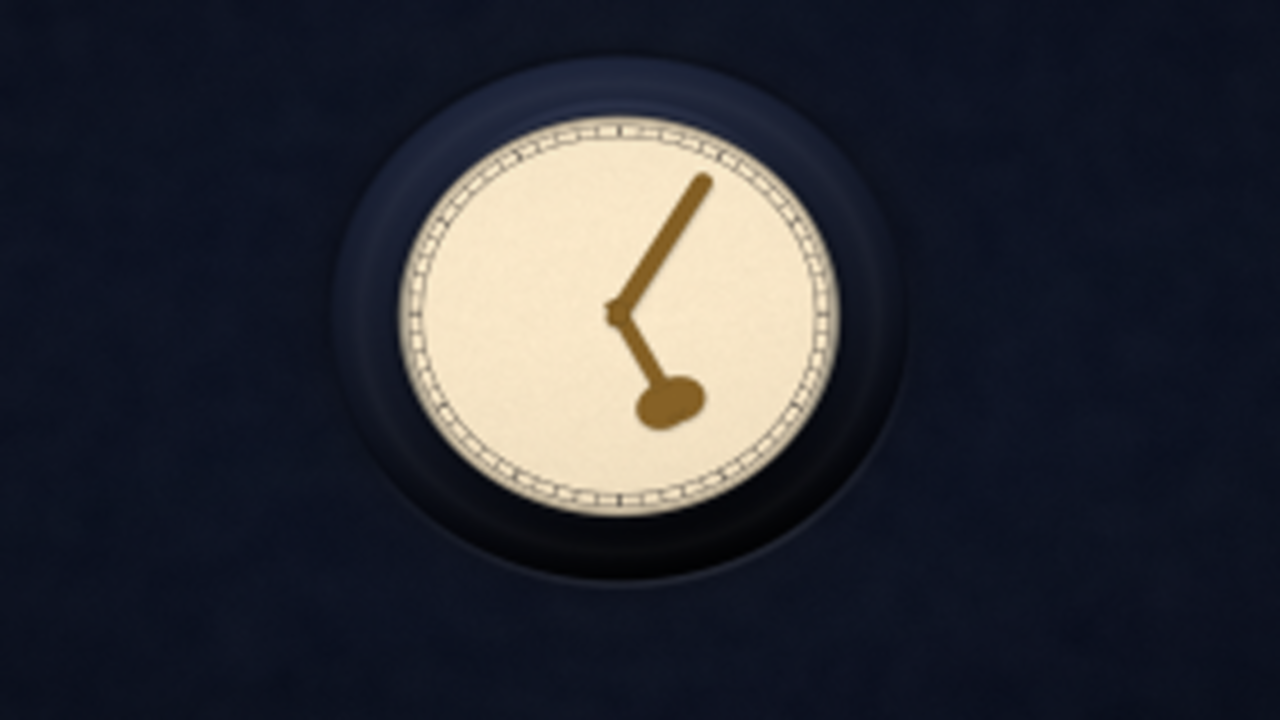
5:05
